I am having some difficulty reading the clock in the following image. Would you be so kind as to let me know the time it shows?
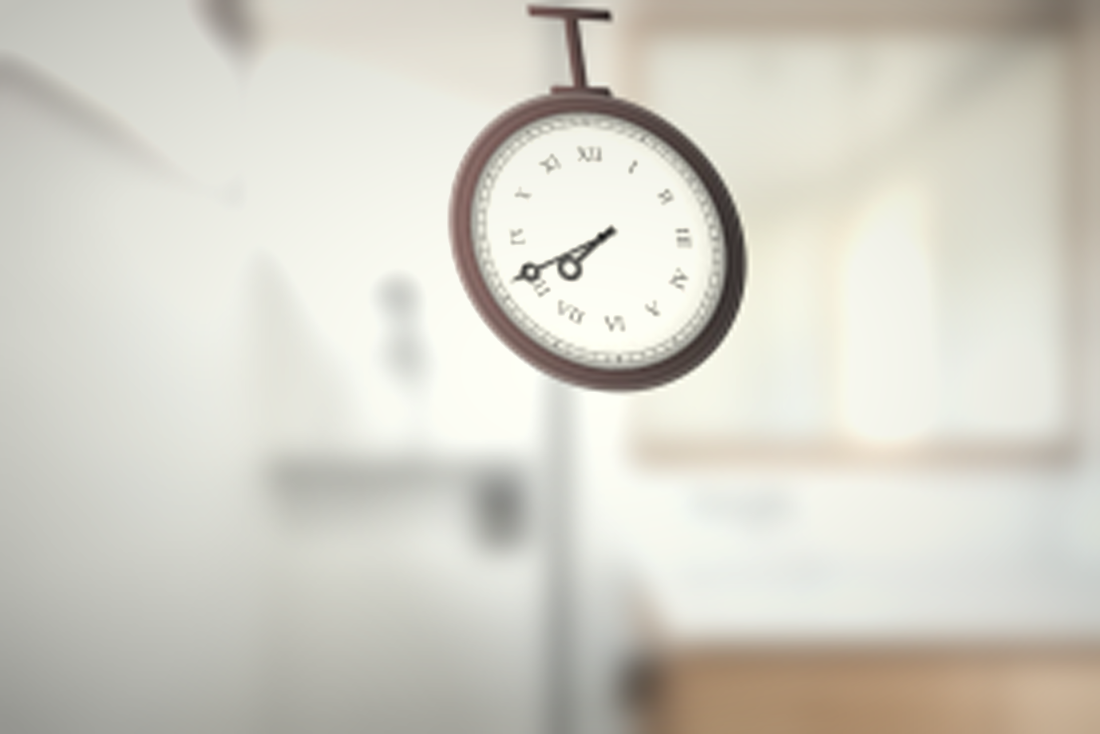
7:41
